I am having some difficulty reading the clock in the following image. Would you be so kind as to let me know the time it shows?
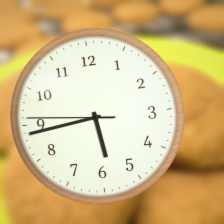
5:43:46
